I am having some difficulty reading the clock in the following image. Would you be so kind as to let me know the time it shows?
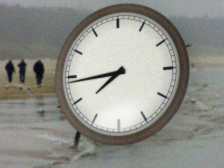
7:44
